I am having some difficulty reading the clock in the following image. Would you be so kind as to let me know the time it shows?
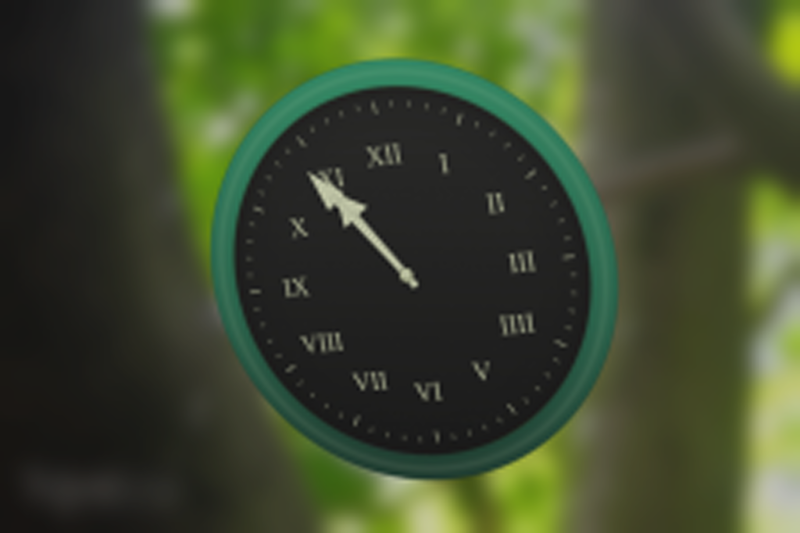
10:54
